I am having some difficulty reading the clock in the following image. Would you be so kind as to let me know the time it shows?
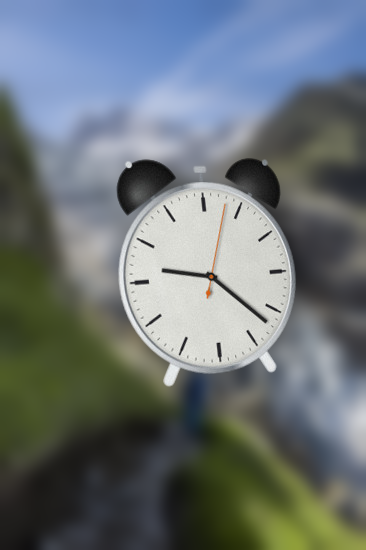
9:22:03
